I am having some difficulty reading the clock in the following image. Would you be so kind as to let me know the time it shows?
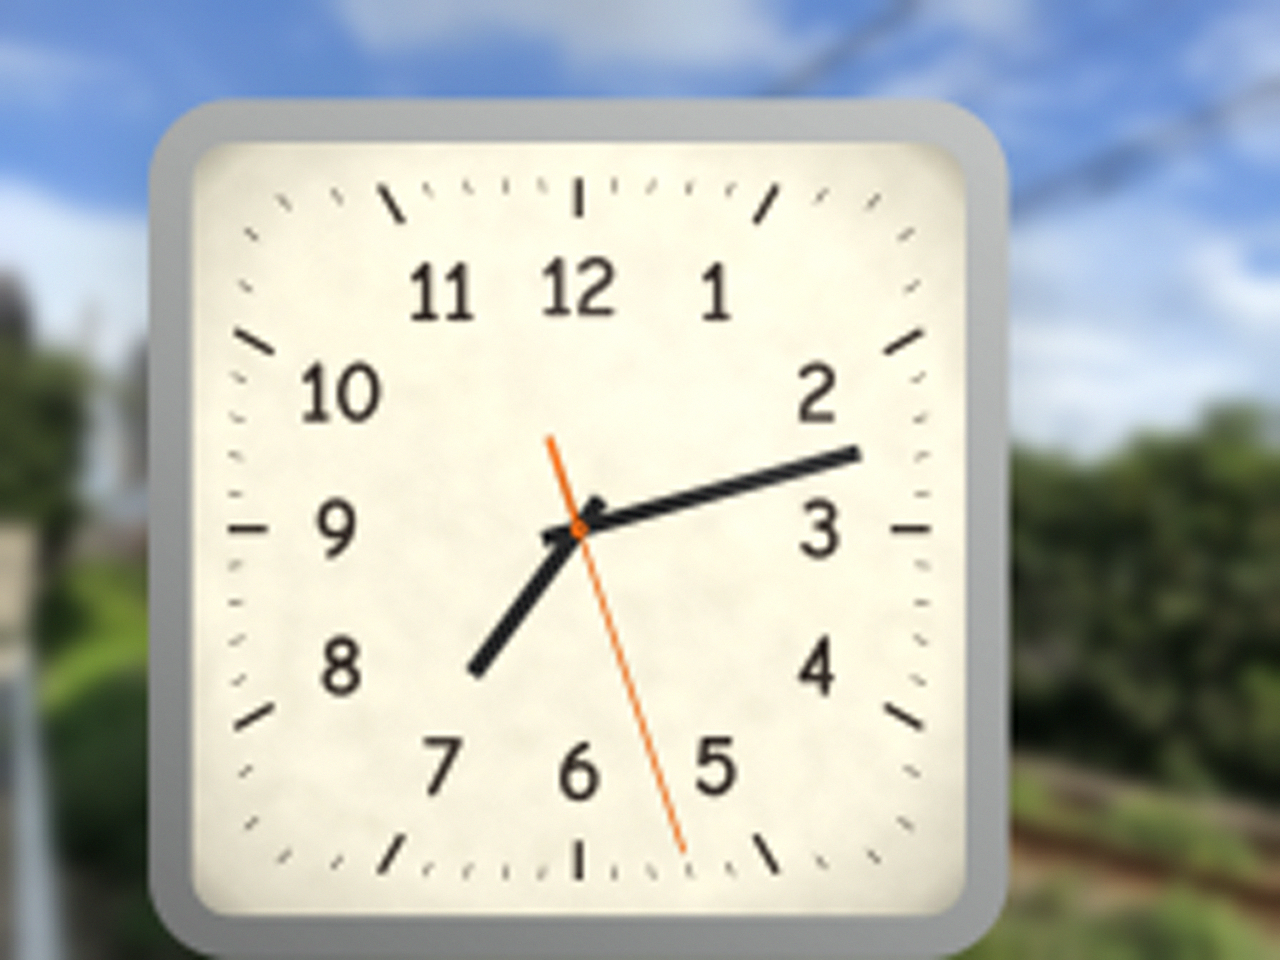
7:12:27
